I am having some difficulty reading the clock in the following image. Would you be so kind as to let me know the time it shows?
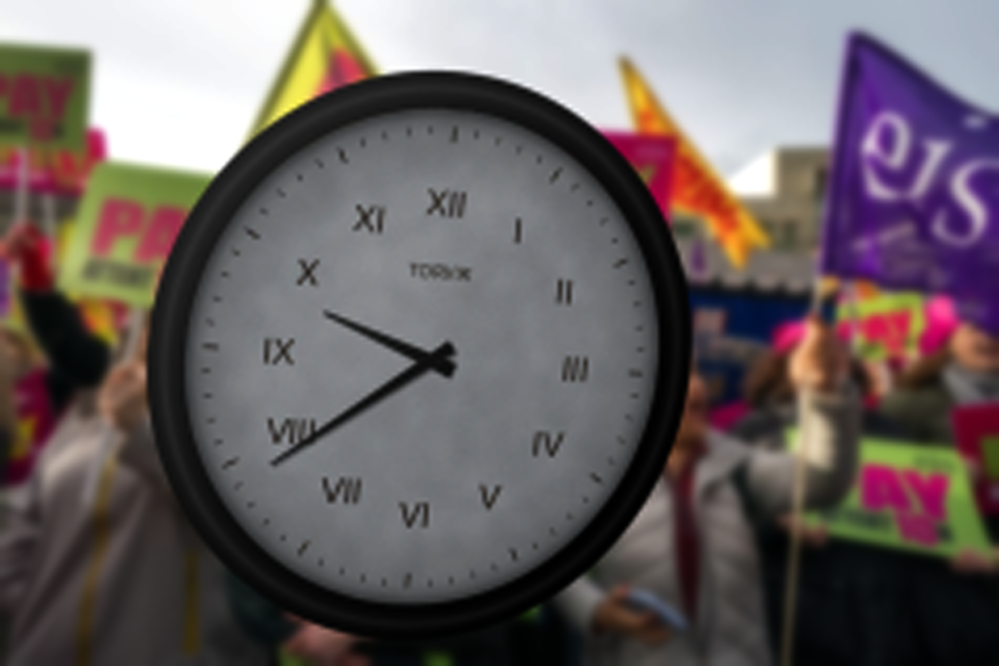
9:39
